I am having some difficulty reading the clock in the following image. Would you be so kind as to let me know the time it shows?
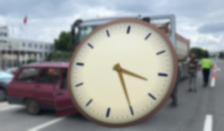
3:25
